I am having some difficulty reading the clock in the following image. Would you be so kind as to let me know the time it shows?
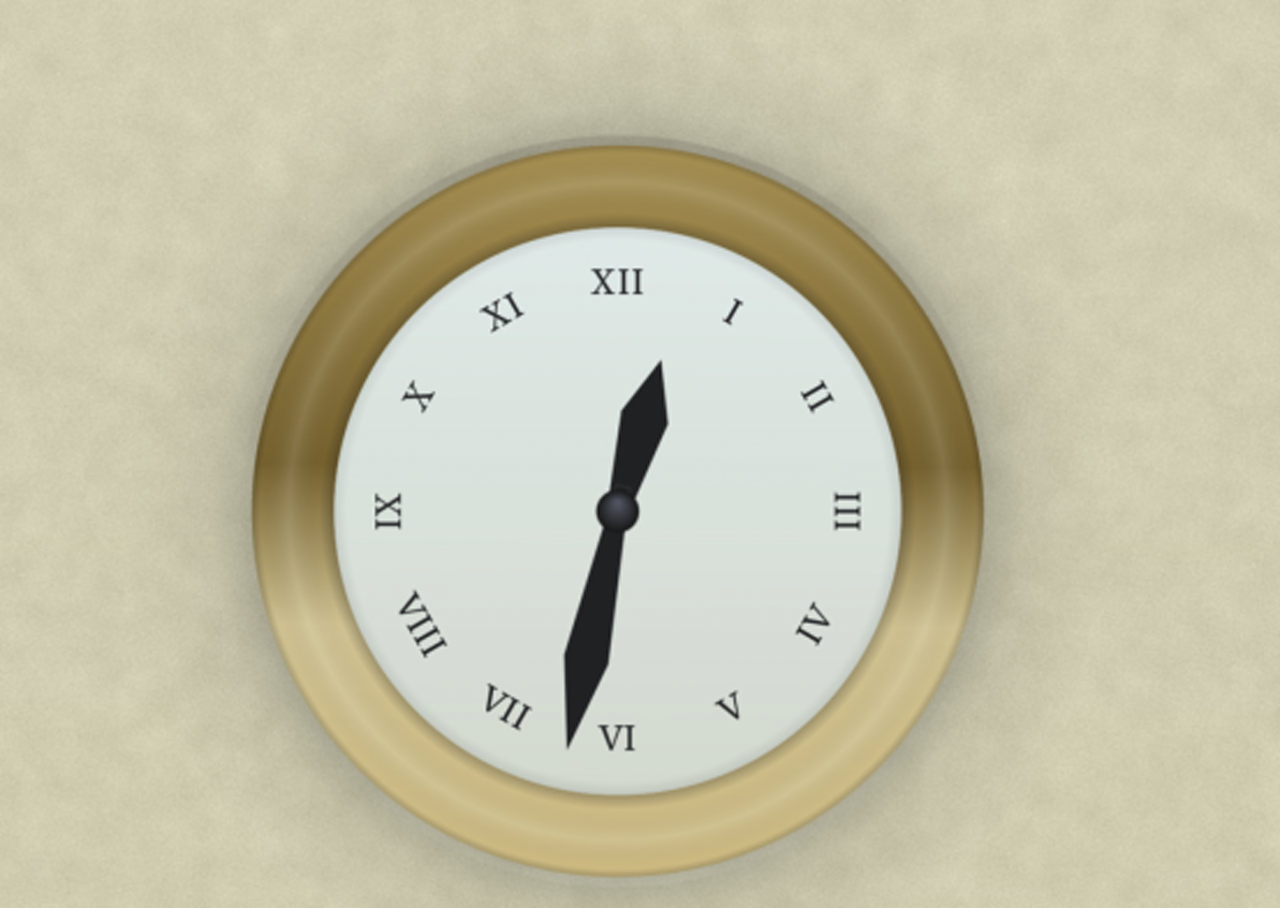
12:32
